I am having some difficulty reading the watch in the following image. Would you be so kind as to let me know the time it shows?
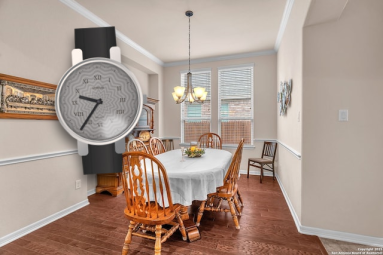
9:36
